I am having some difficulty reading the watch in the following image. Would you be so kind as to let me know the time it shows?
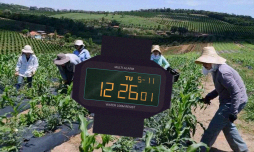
12:26:01
